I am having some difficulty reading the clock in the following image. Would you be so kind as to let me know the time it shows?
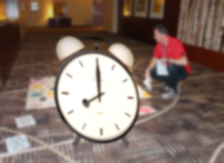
8:00
